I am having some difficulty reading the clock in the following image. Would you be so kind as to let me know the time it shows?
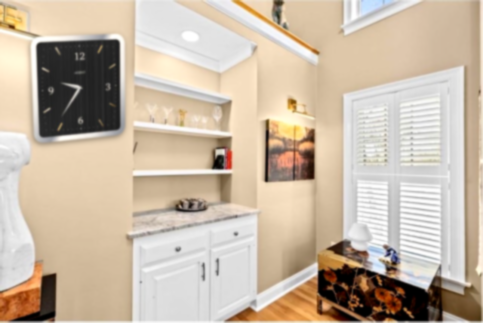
9:36
